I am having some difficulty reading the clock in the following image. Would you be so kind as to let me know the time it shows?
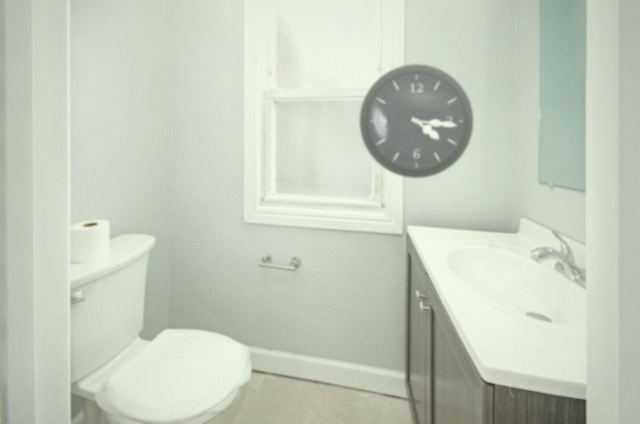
4:16
